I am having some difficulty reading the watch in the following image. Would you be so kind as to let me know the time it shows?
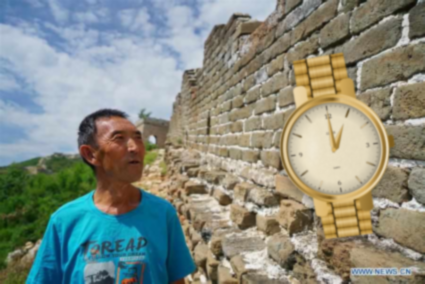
1:00
